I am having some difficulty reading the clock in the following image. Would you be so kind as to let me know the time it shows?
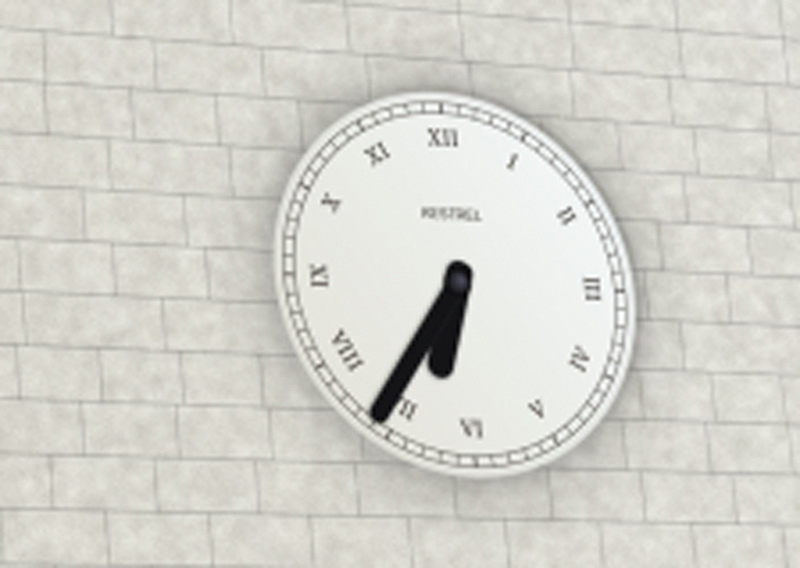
6:36
